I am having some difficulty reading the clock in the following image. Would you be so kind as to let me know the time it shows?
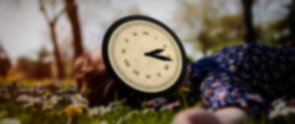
2:16
